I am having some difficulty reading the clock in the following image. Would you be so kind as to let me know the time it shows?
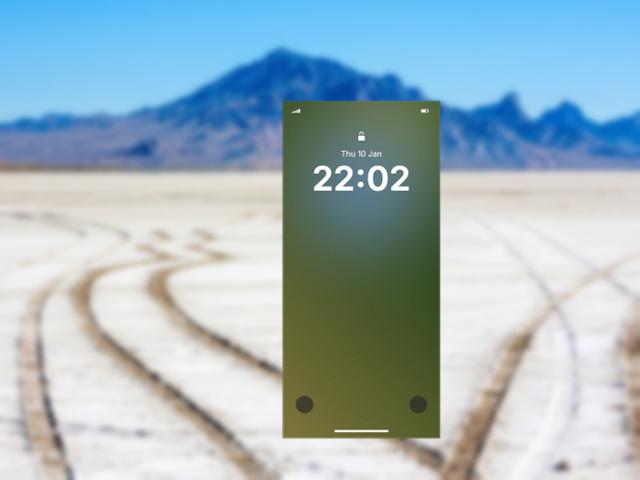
22:02
